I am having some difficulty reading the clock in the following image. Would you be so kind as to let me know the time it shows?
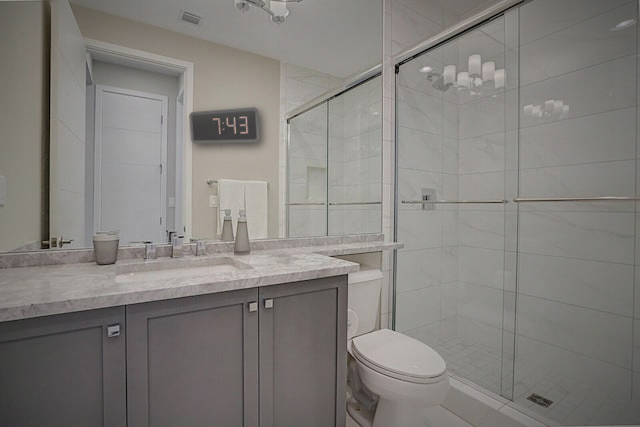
7:43
